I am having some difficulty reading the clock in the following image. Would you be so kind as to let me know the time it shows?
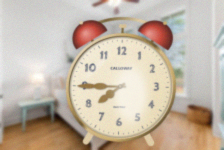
7:45
